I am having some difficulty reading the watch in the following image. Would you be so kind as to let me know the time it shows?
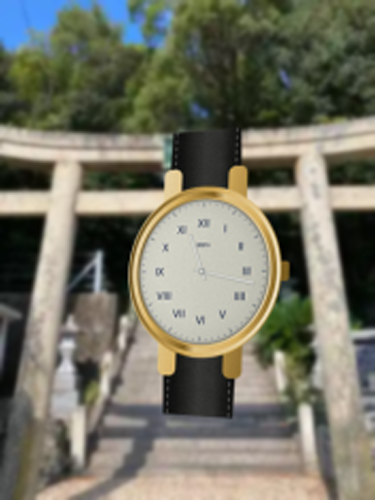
11:17
